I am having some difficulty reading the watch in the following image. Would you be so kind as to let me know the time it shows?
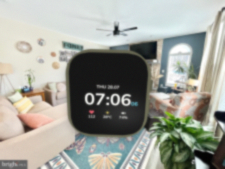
7:06
